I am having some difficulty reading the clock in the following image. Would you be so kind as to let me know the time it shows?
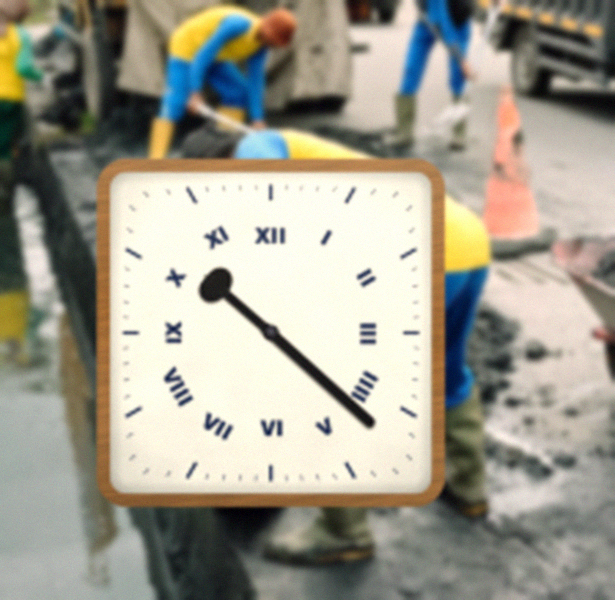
10:22
